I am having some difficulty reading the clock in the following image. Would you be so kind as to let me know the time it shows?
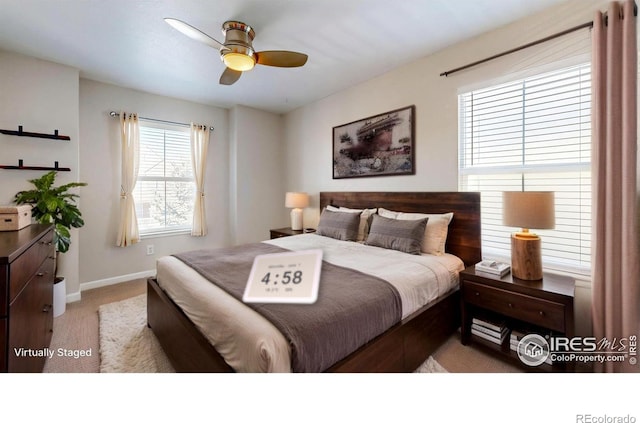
4:58
